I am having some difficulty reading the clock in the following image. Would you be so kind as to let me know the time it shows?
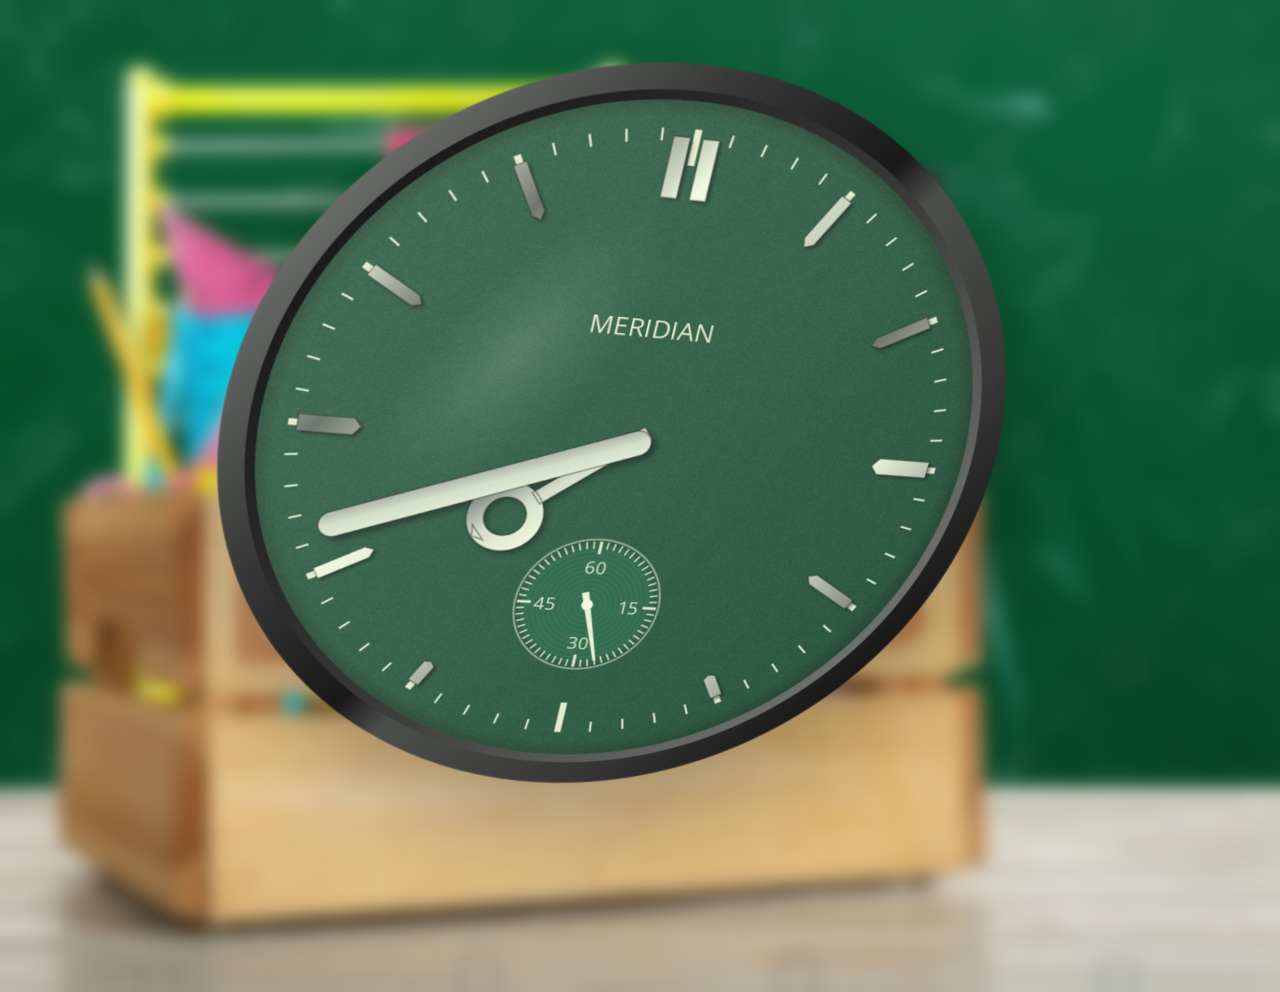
7:41:27
